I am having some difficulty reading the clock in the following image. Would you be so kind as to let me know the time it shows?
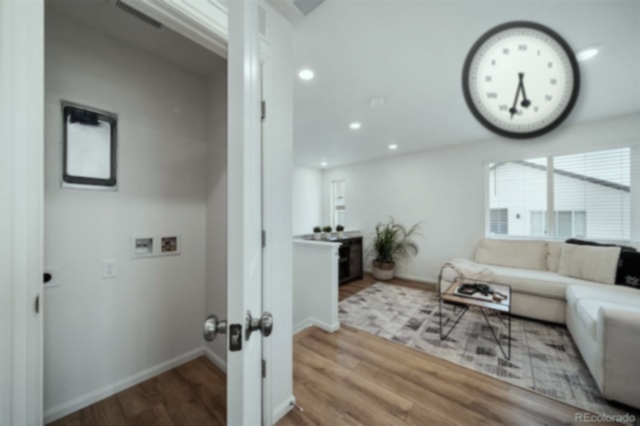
5:32
